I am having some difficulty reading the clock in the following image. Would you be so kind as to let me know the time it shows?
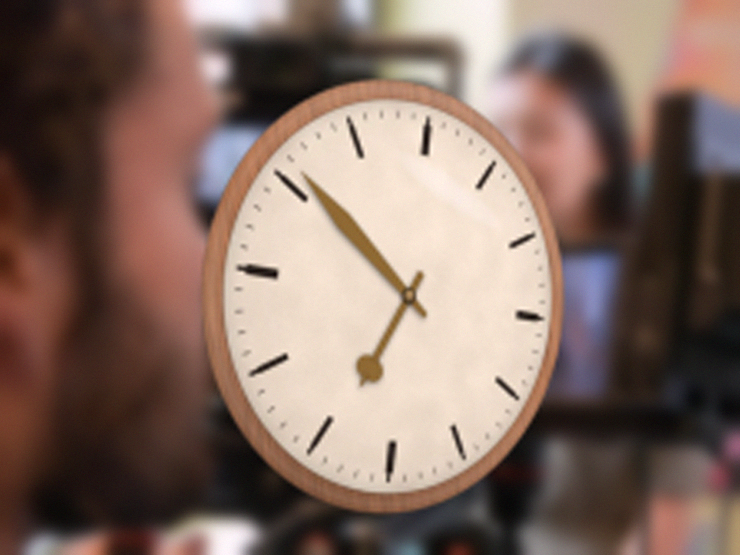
6:51
